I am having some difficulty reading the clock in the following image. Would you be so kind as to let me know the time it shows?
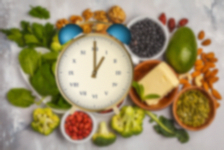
1:00
